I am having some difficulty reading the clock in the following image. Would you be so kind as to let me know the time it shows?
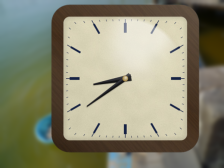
8:39
